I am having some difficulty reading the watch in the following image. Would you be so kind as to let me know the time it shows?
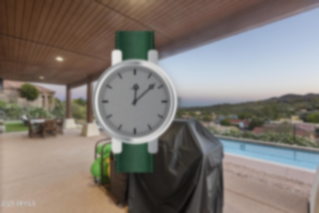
12:08
